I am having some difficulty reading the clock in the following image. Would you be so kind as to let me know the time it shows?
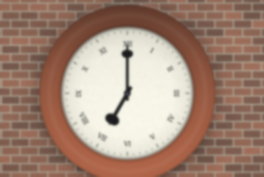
7:00
